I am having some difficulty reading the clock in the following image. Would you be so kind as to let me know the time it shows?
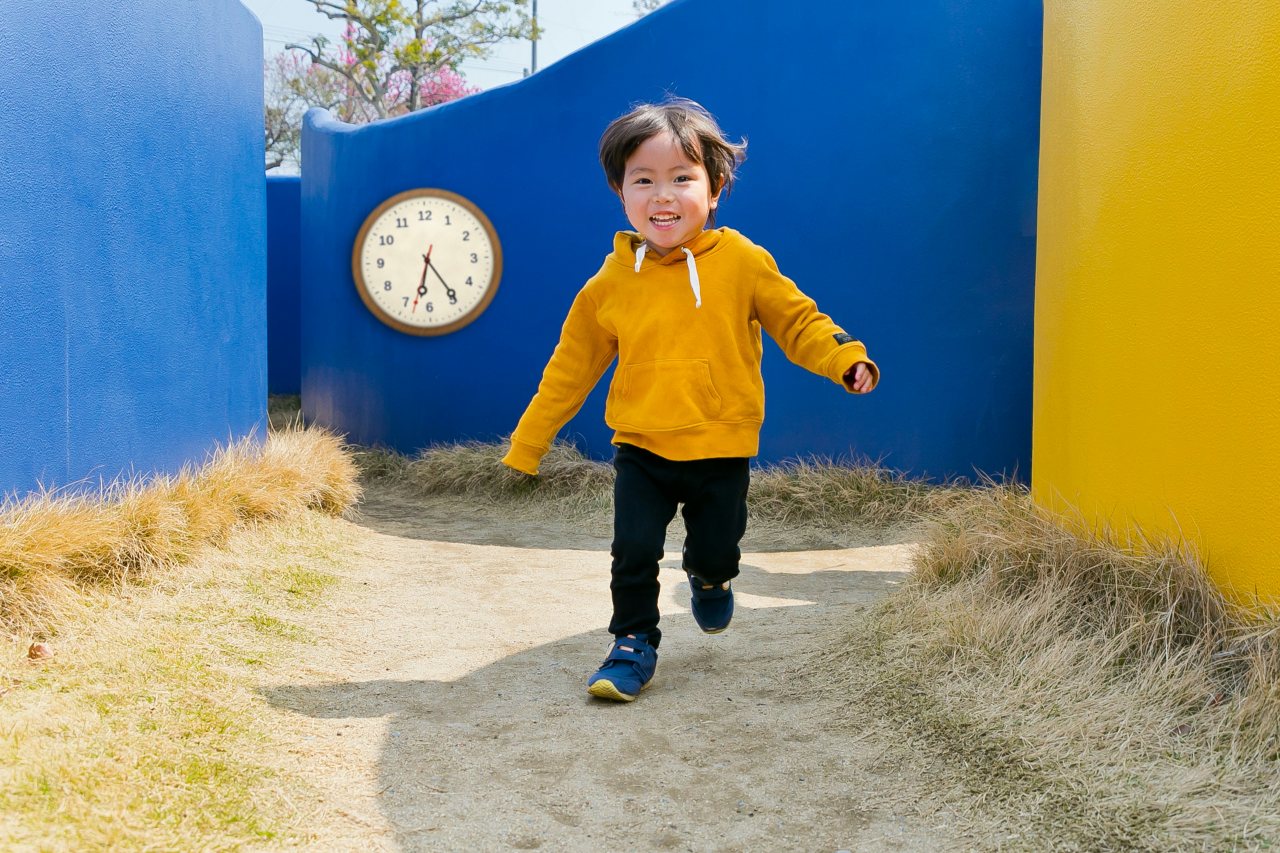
6:24:33
